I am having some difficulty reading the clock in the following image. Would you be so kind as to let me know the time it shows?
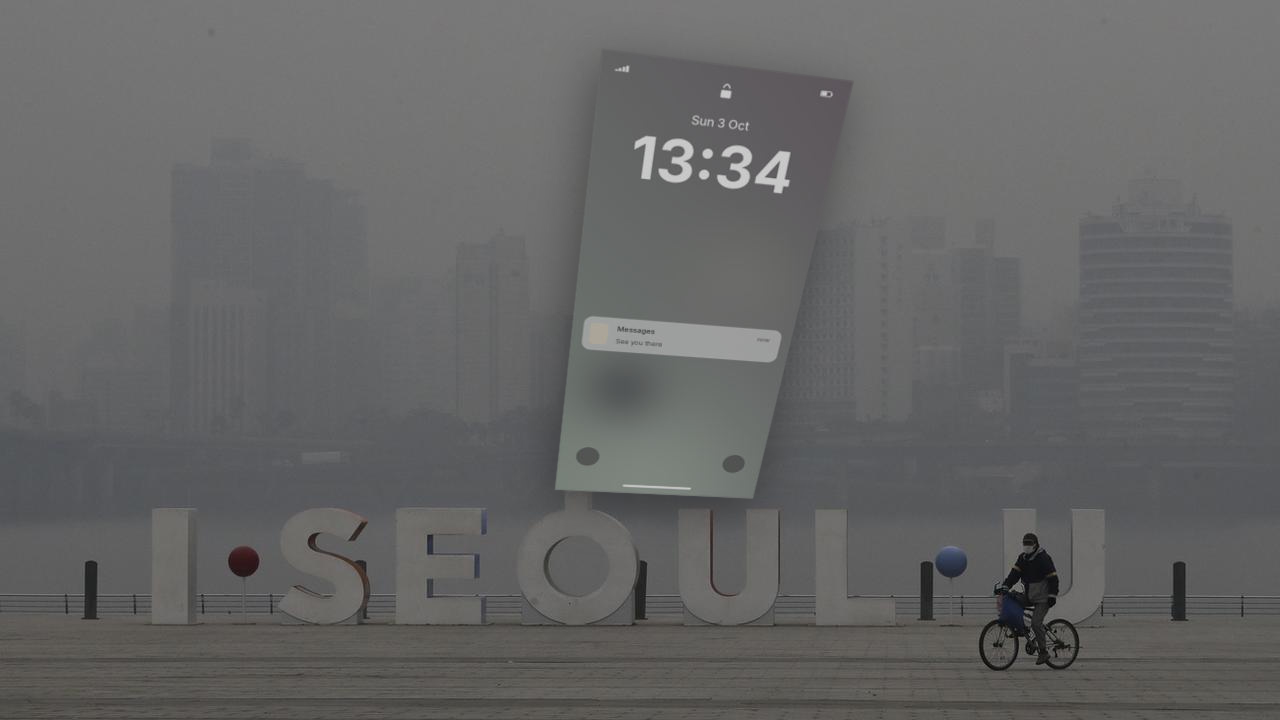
13:34
